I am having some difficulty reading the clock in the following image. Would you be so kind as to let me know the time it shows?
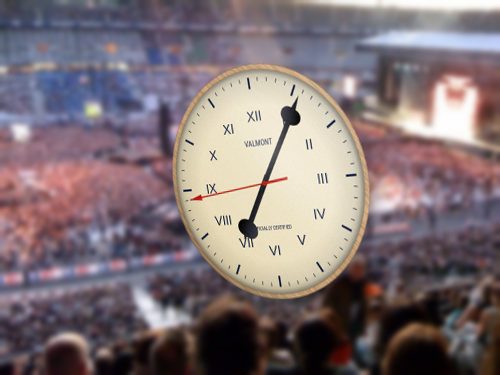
7:05:44
